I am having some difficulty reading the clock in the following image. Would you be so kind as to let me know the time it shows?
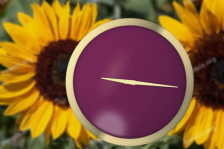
9:16
